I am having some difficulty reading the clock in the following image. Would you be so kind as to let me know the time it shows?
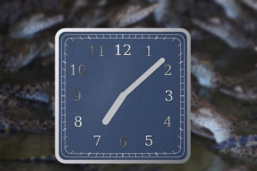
7:08
